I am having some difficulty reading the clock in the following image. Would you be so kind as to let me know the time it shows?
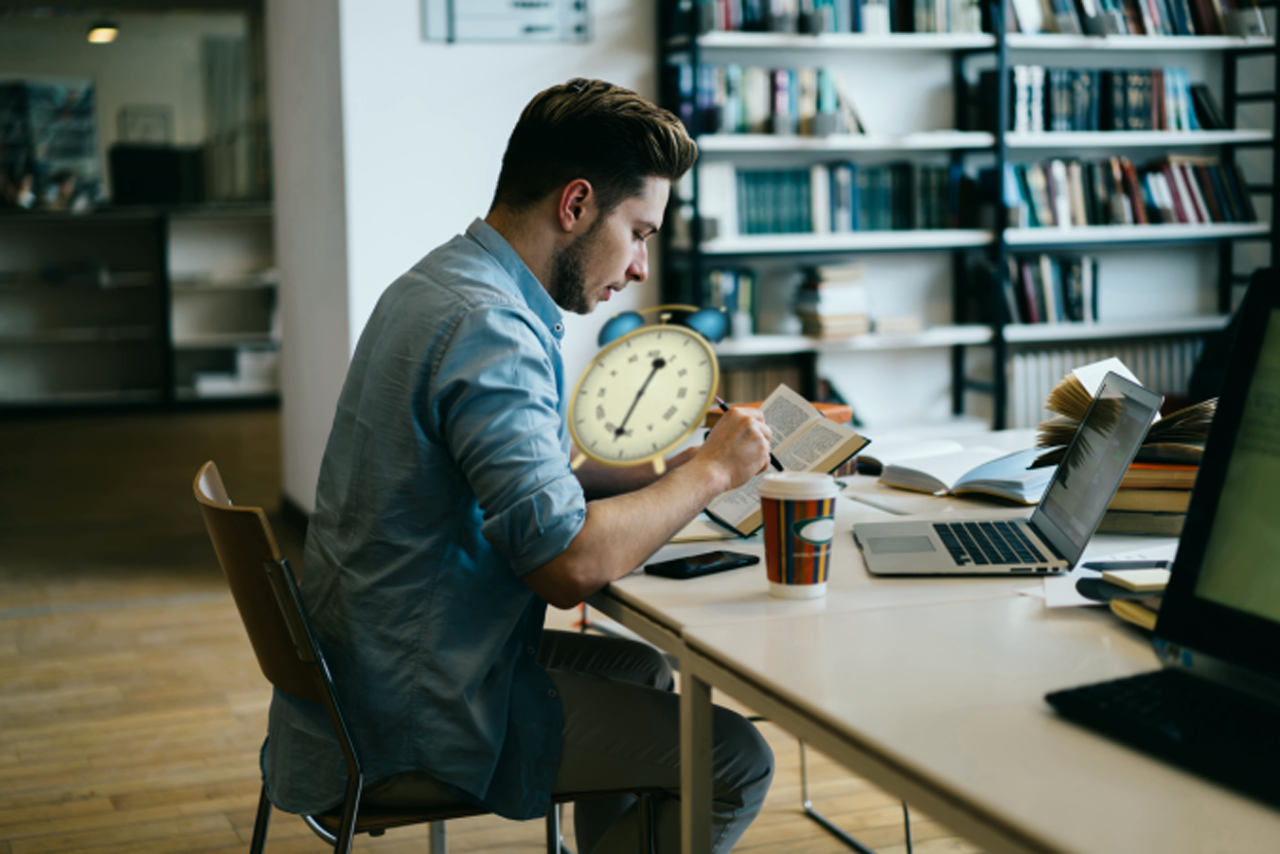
12:32
